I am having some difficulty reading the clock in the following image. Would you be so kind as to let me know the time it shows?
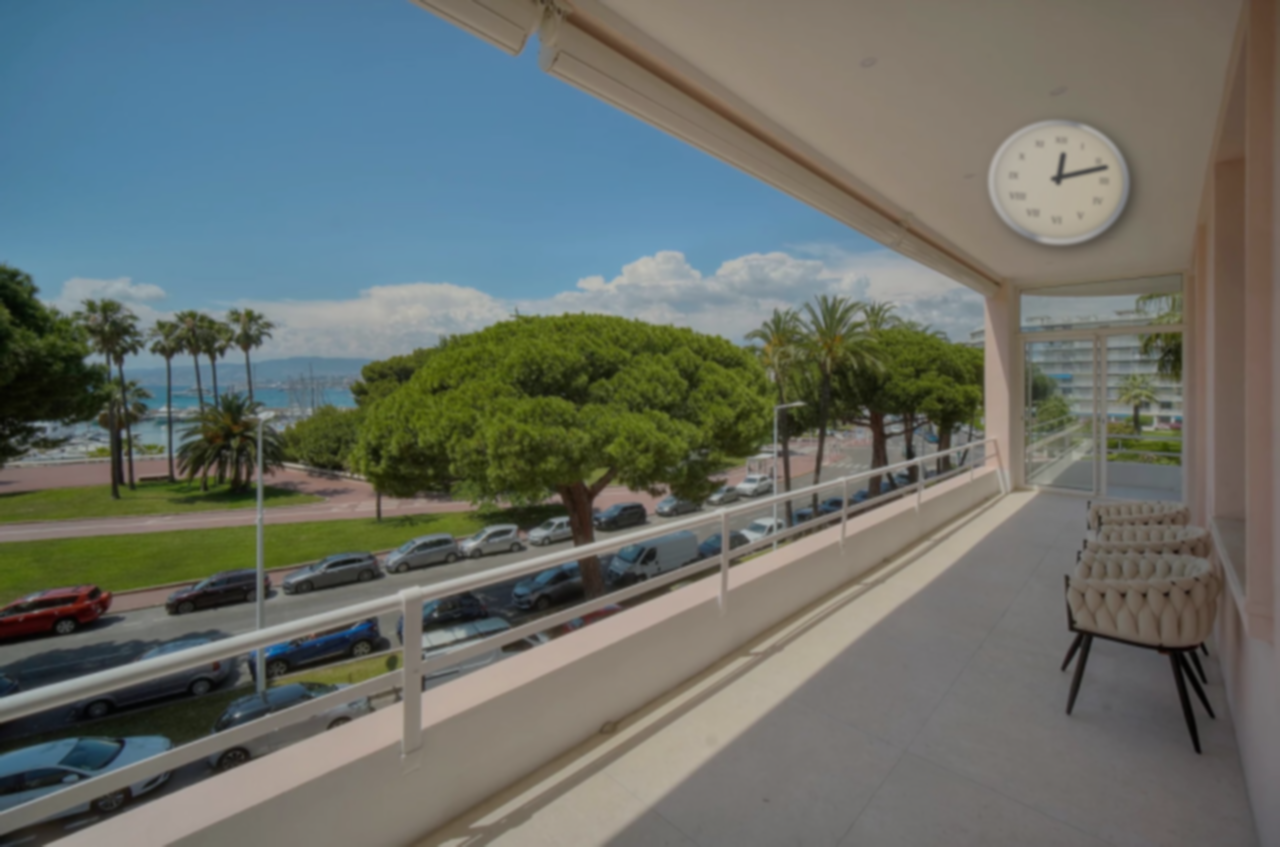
12:12
